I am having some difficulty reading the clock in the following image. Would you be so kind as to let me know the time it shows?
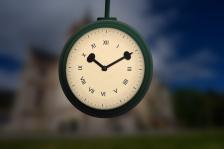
10:10
